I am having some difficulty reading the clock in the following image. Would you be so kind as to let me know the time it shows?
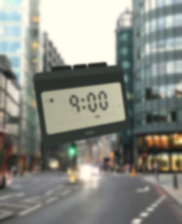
9:00
